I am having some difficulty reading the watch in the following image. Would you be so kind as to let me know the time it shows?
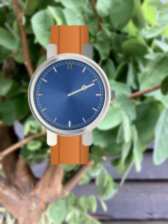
2:11
